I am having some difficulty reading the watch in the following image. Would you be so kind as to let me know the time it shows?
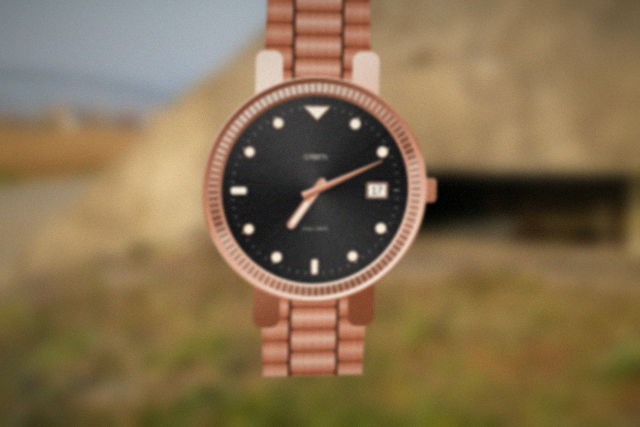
7:11
